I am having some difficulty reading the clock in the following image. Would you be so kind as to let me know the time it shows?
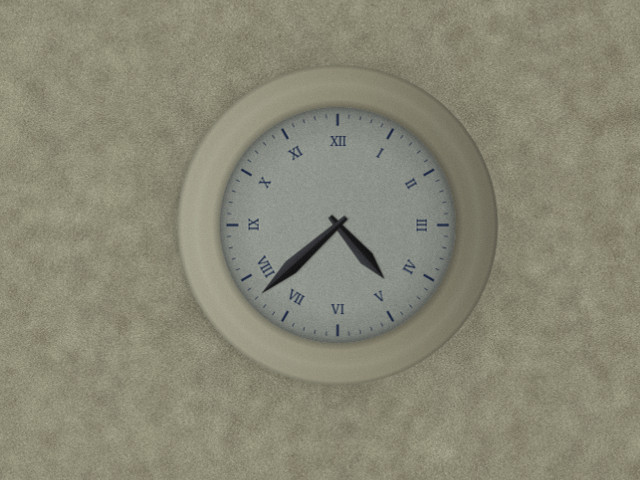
4:38
